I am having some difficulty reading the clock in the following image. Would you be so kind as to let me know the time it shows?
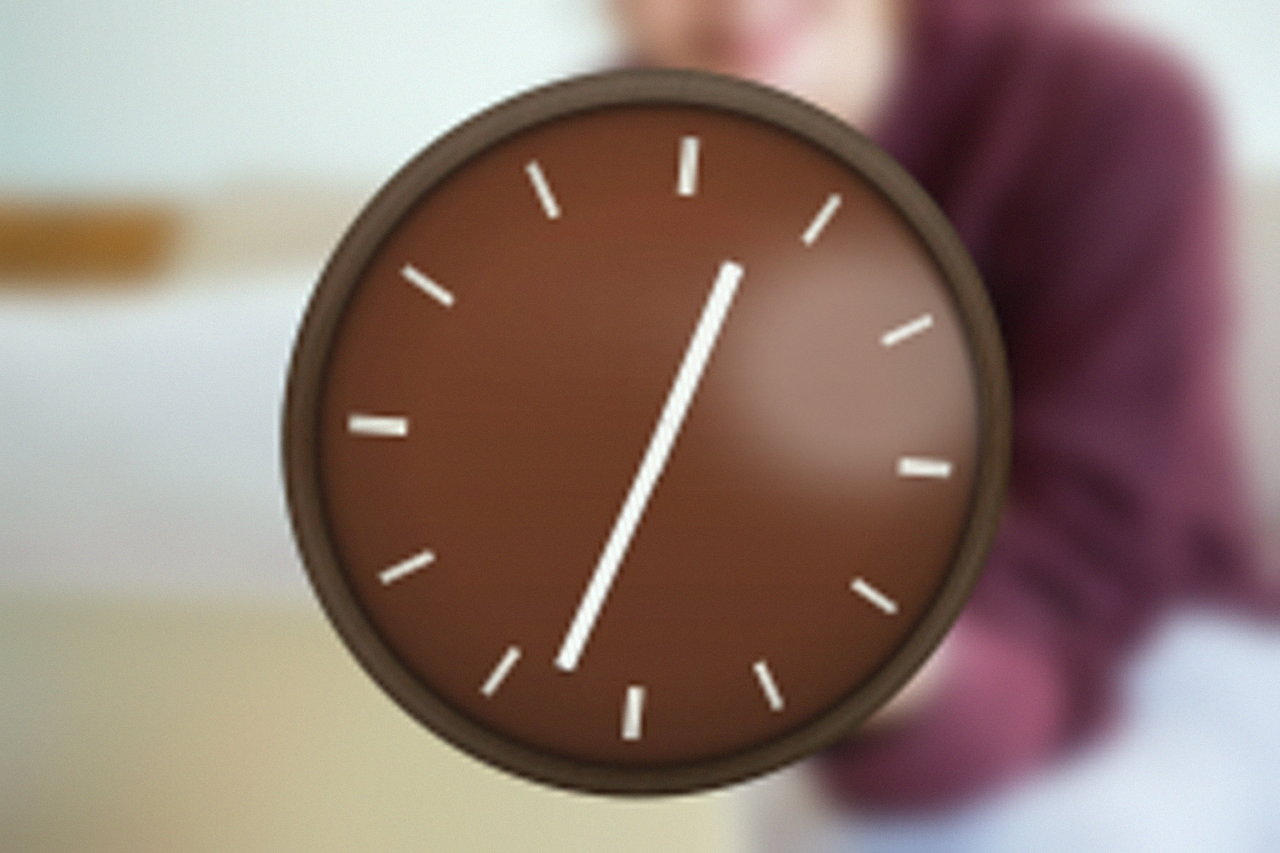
12:33
